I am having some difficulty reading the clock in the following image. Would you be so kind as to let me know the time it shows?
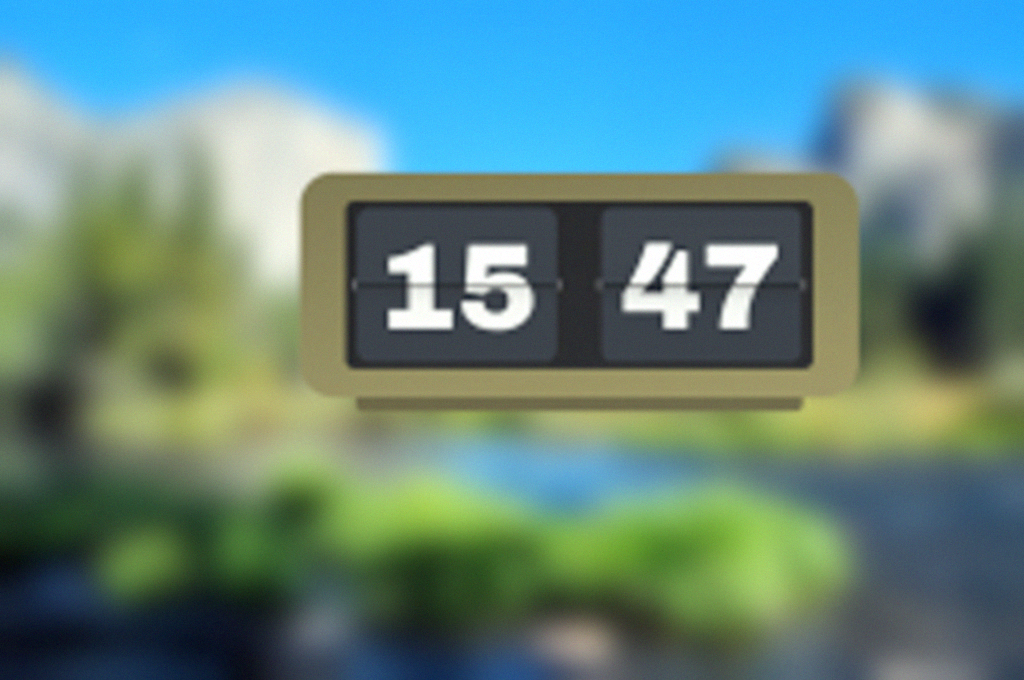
15:47
